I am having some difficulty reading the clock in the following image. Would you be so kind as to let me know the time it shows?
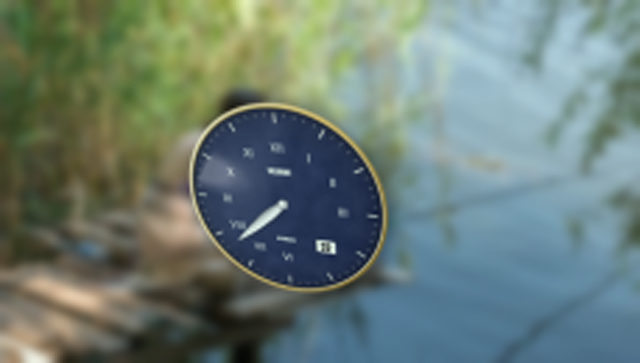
7:38
